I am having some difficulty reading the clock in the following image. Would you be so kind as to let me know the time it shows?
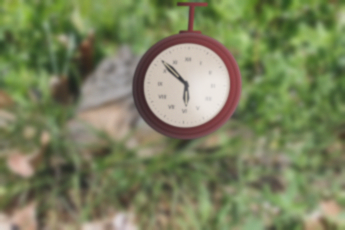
5:52
